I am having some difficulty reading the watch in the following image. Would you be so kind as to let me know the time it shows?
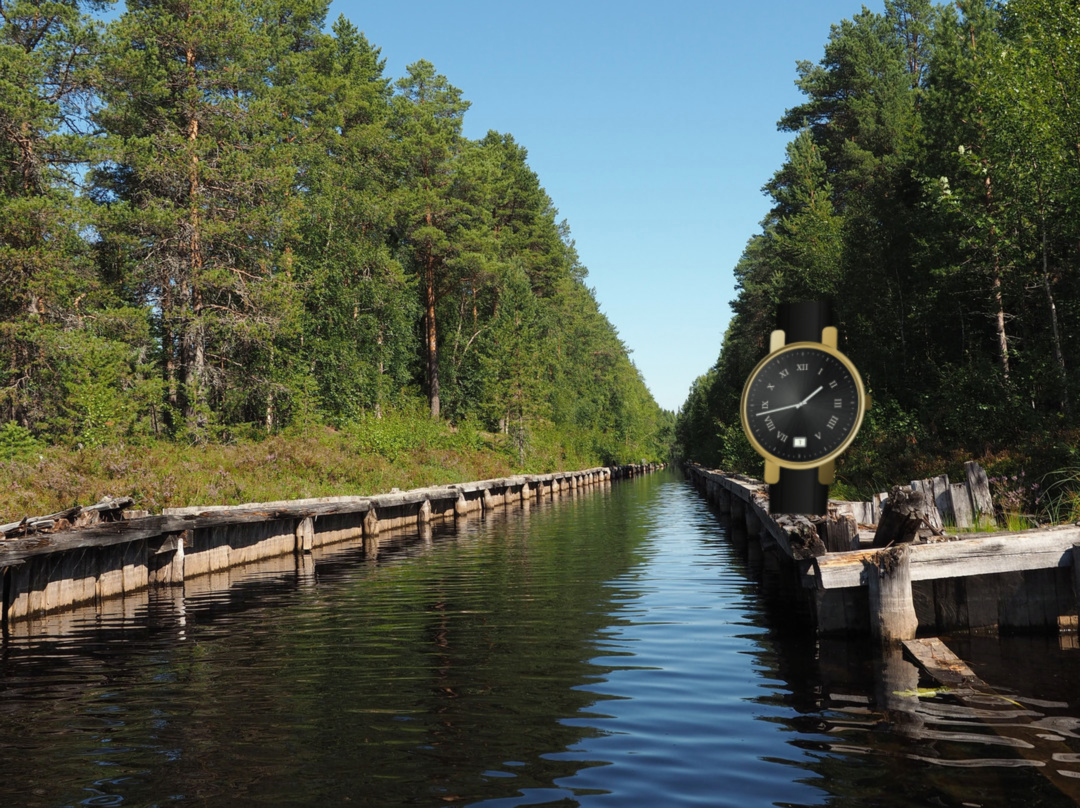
1:43
